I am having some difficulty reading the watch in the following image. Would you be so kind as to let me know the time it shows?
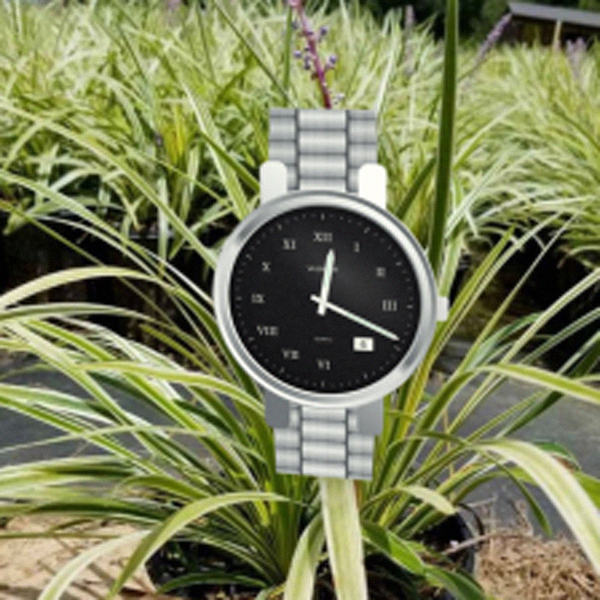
12:19
